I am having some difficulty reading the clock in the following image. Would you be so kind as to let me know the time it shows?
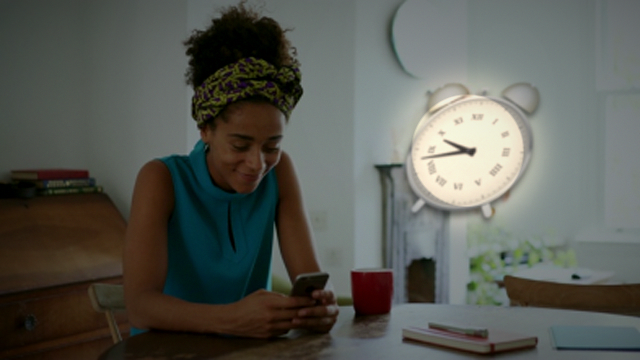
9:43
